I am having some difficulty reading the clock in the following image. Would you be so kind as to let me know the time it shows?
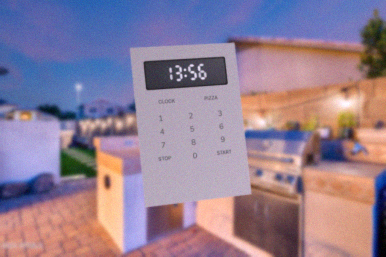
13:56
